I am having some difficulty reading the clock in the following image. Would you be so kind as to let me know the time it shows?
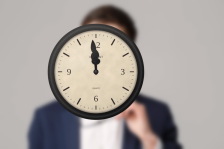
11:59
